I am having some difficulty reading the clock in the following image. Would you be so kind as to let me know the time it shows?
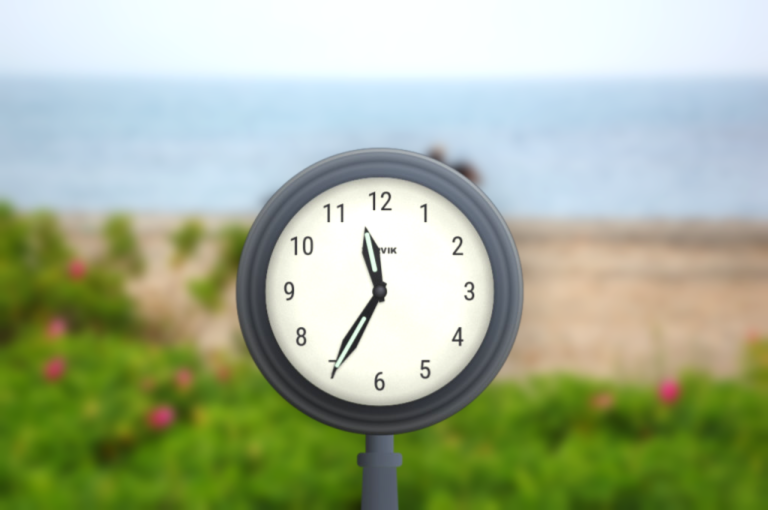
11:35
